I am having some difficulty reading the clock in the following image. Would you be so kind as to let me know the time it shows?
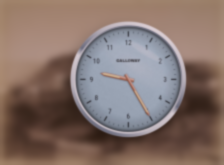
9:25
